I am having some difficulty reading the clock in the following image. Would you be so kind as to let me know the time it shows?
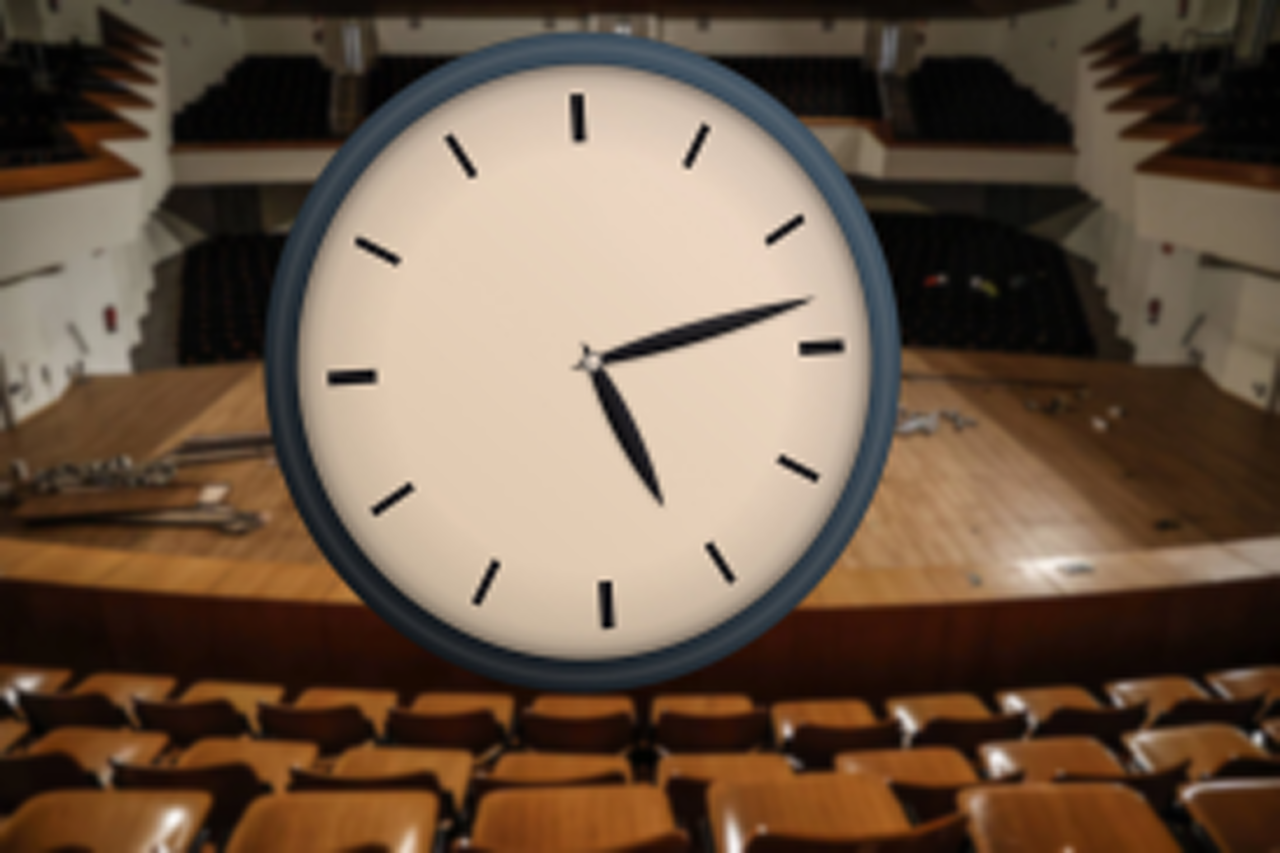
5:13
